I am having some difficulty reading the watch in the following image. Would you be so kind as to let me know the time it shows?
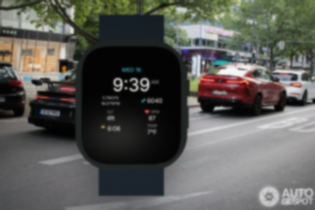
9:39
